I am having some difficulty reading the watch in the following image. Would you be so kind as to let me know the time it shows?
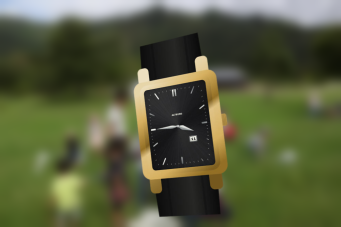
3:45
